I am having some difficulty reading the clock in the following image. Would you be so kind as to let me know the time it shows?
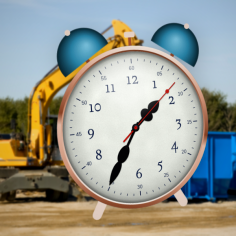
1:35:08
